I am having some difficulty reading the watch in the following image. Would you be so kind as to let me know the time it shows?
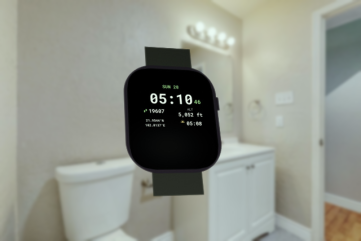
5:10
